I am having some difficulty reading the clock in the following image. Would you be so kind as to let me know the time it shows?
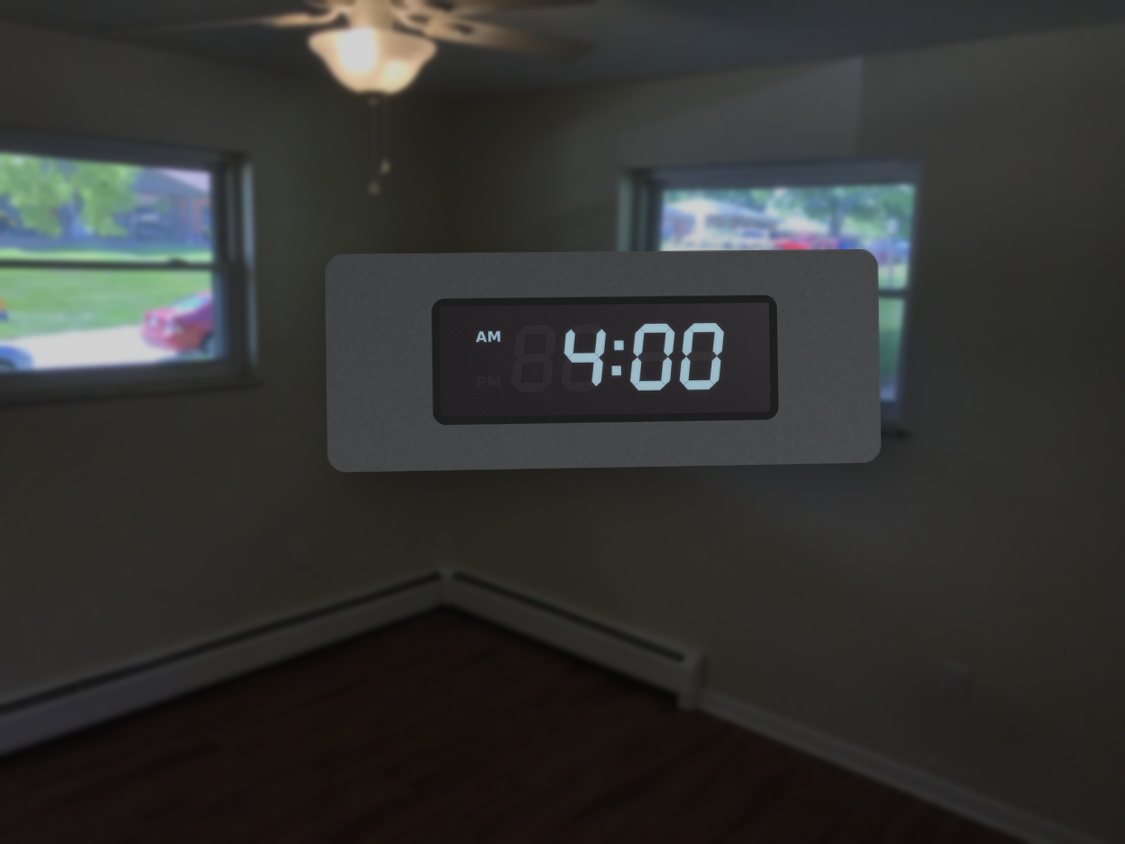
4:00
